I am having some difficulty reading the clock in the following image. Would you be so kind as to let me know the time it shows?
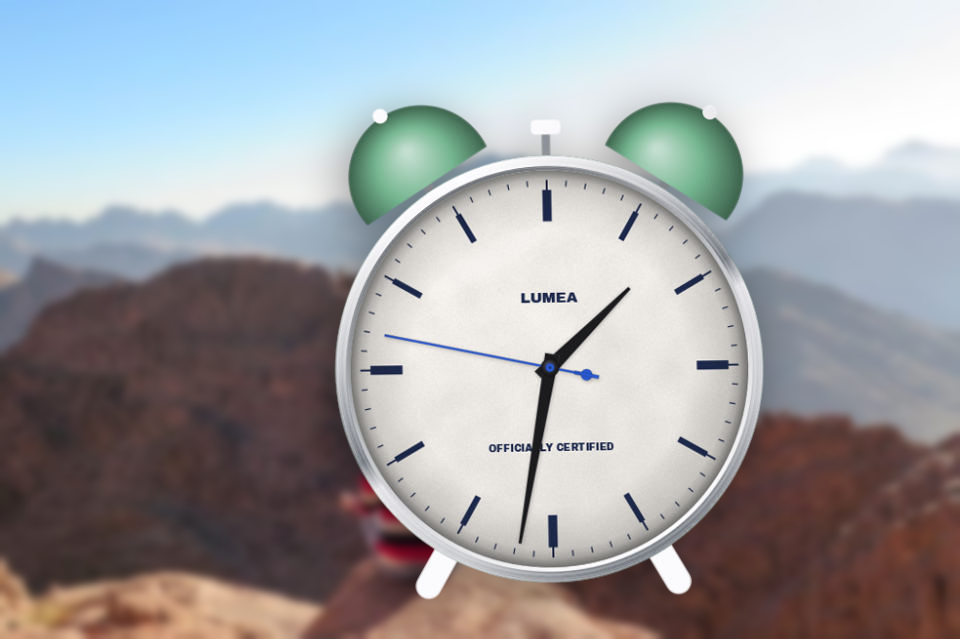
1:31:47
